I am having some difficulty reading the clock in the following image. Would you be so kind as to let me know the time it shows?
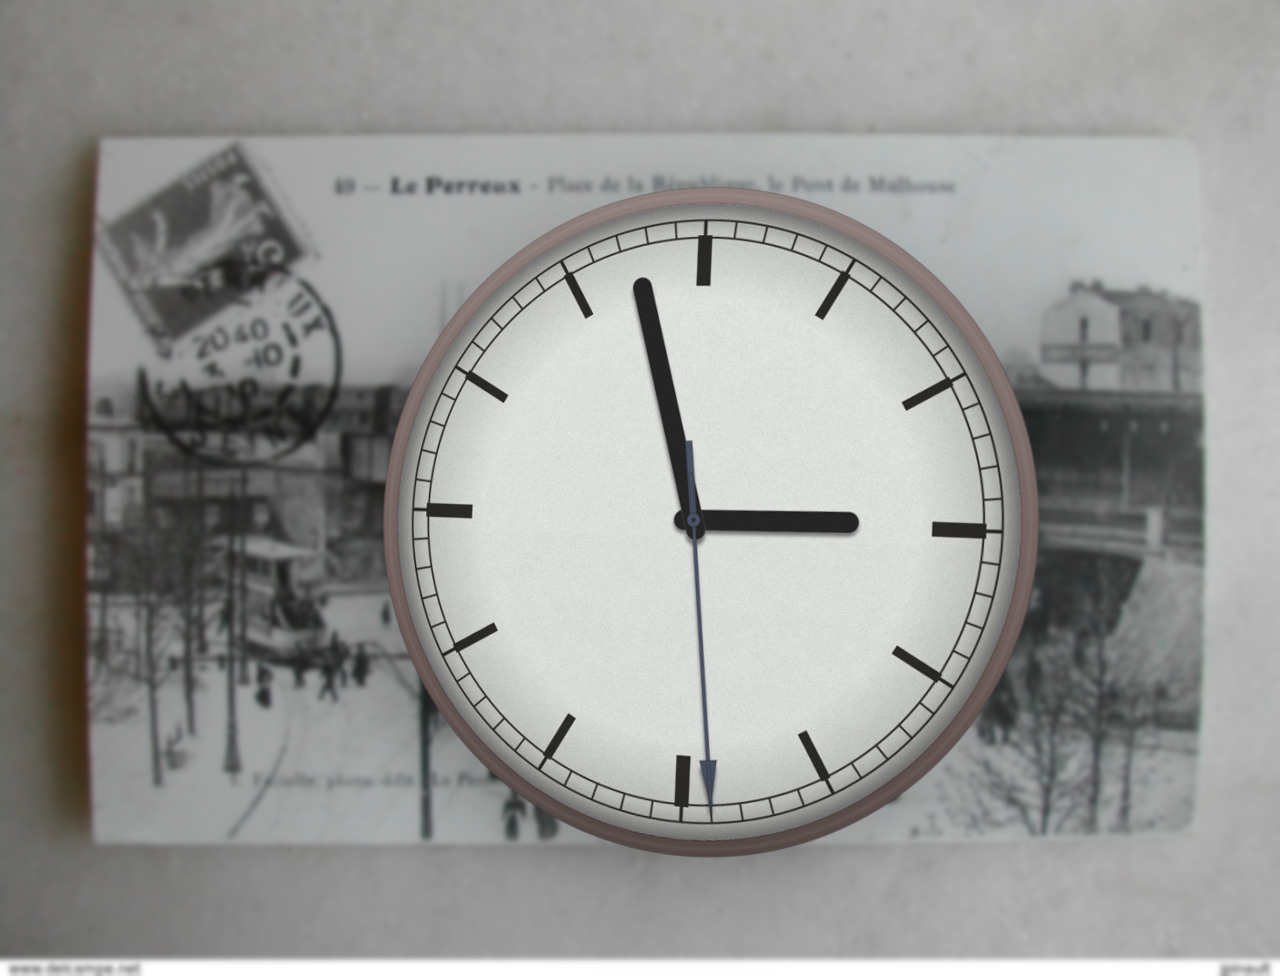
2:57:29
